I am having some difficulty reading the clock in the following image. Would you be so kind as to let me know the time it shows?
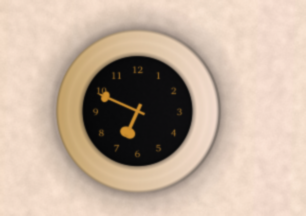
6:49
